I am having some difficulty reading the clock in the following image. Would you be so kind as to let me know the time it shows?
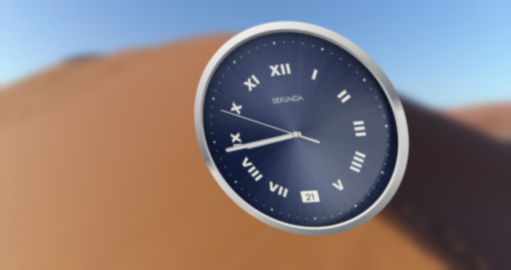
8:43:49
